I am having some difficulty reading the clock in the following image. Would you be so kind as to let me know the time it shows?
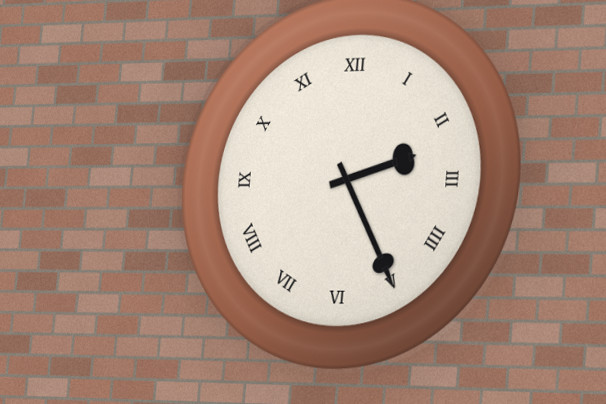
2:25
